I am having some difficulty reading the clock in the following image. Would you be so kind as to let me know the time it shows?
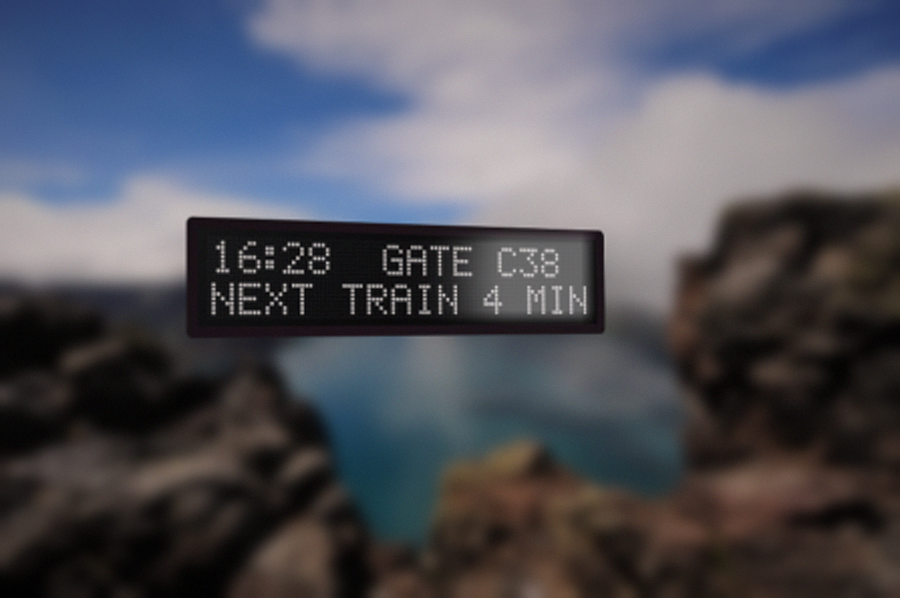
16:28
